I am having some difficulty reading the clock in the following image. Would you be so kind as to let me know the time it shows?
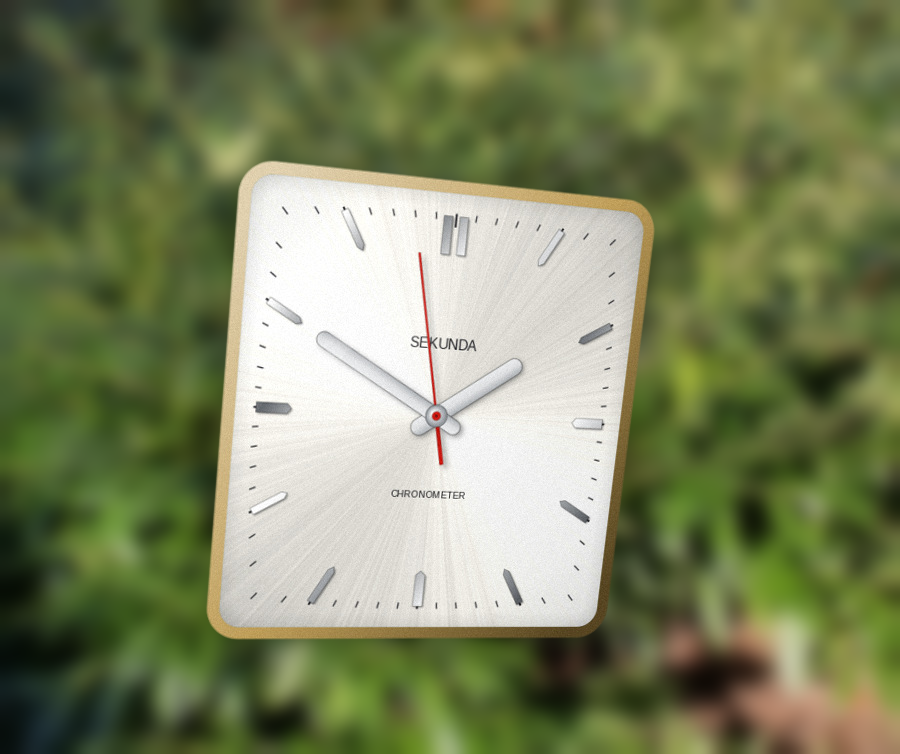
1:49:58
